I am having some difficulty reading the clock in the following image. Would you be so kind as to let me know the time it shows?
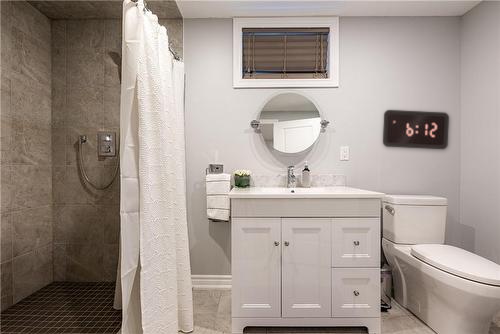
6:12
